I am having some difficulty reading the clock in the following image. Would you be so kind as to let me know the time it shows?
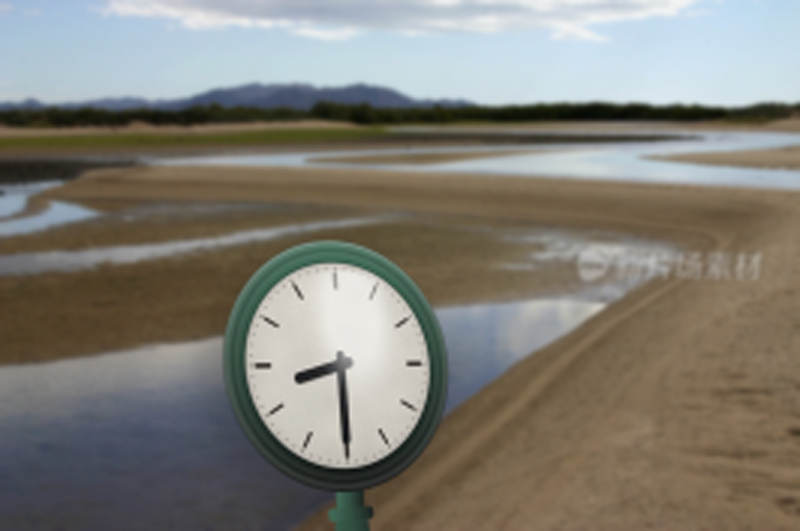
8:30
